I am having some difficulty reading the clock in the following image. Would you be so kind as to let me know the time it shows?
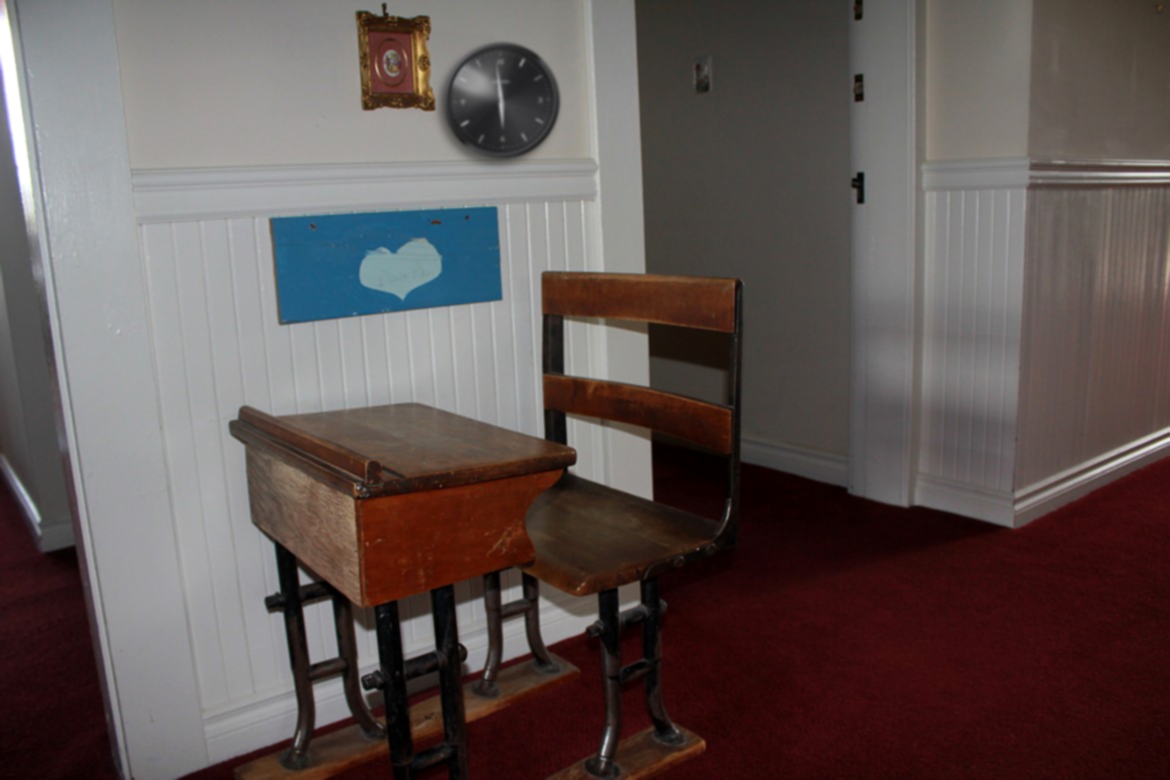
5:59
